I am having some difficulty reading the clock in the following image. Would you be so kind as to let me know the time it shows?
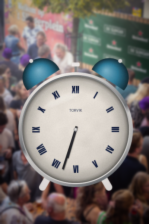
6:33
